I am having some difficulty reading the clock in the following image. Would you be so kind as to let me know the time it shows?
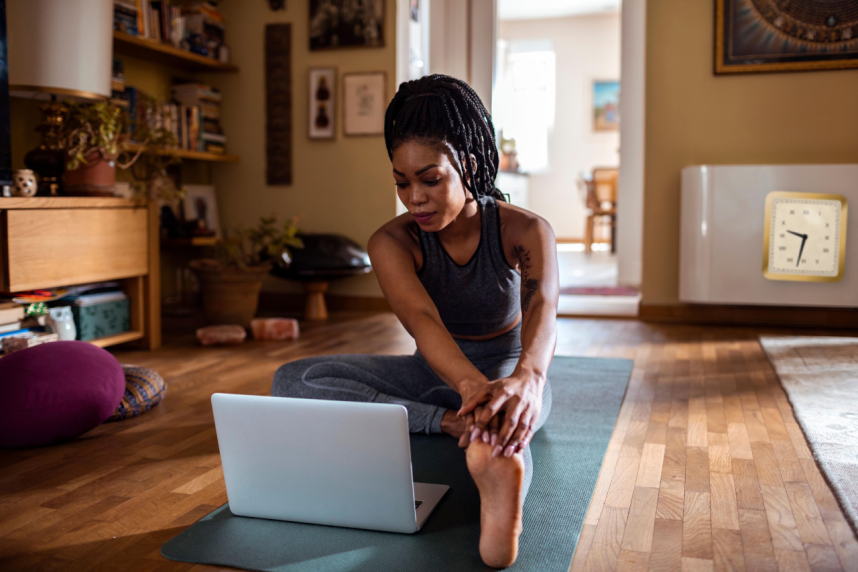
9:32
